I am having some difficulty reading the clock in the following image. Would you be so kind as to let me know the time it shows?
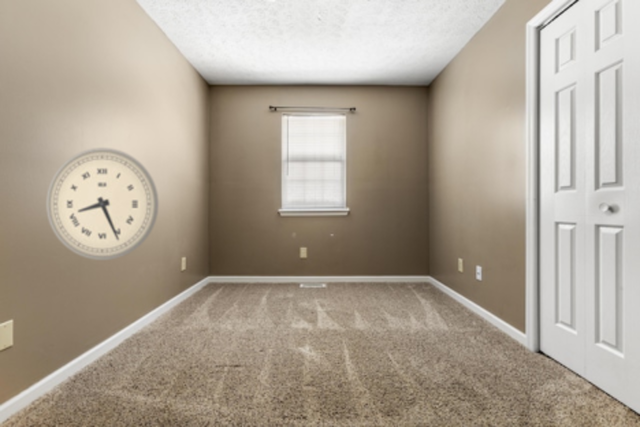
8:26
